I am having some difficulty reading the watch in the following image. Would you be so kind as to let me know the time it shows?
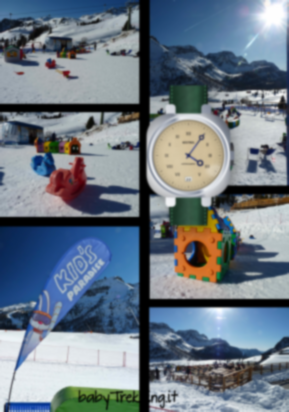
4:06
